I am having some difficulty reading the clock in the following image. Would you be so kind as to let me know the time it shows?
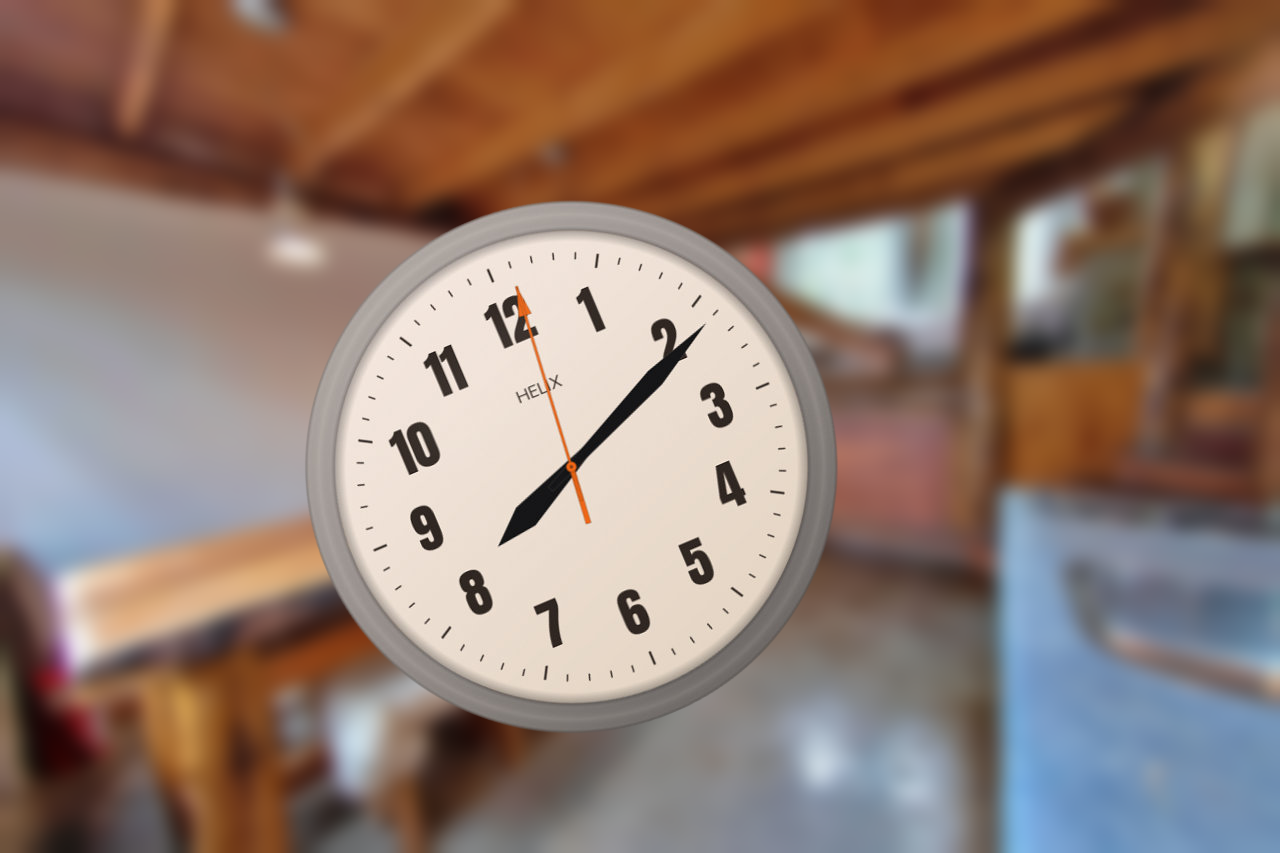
8:11:01
